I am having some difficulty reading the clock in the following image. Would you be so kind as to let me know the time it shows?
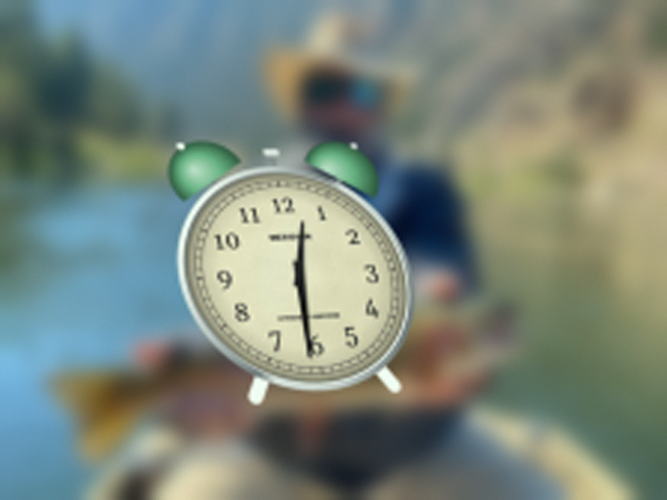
12:31
